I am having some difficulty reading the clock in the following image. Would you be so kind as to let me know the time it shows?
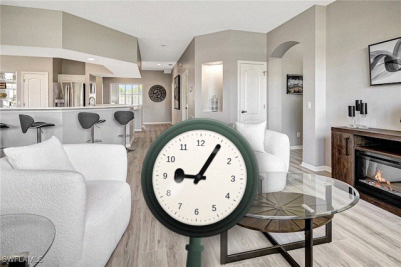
9:05
